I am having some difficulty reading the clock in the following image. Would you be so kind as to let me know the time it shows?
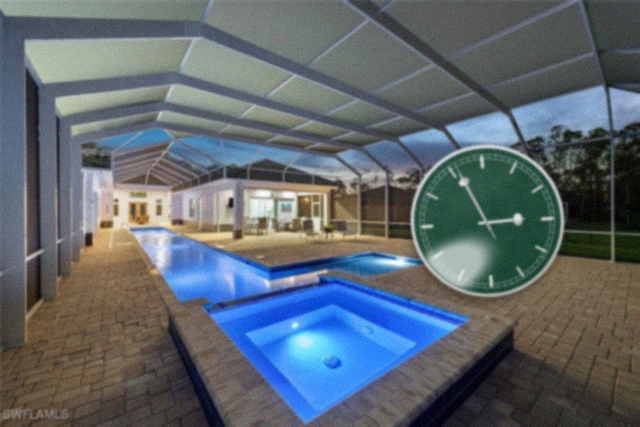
2:55:56
